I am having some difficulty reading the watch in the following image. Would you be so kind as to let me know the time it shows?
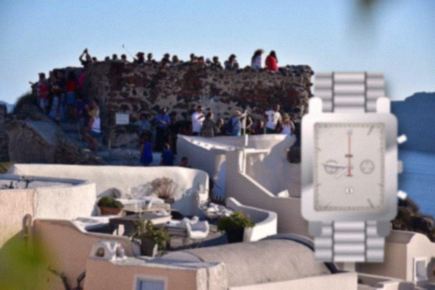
7:46
